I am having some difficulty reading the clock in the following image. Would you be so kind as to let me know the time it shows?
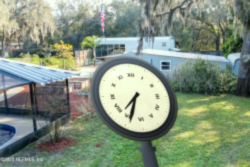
7:34
